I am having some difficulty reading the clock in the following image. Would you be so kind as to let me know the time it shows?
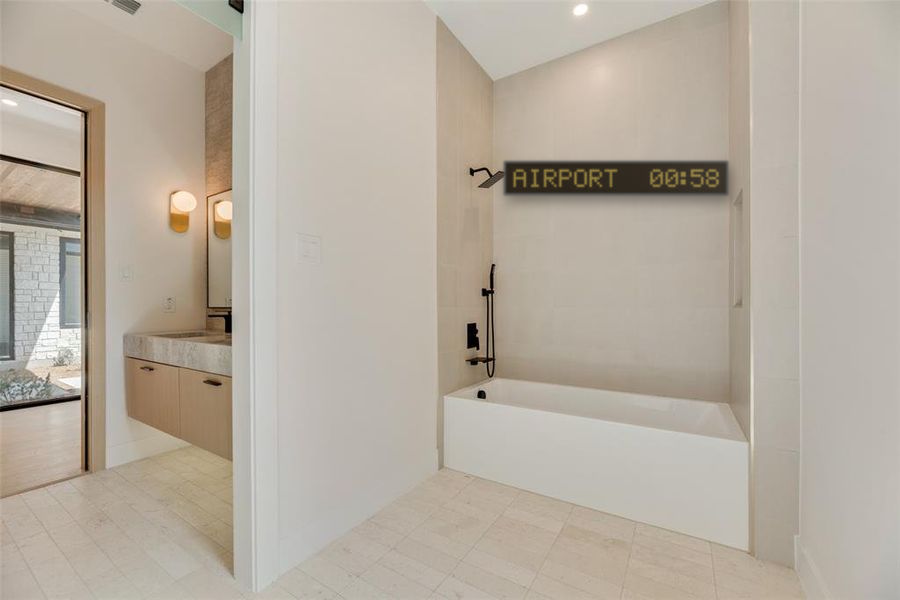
0:58
